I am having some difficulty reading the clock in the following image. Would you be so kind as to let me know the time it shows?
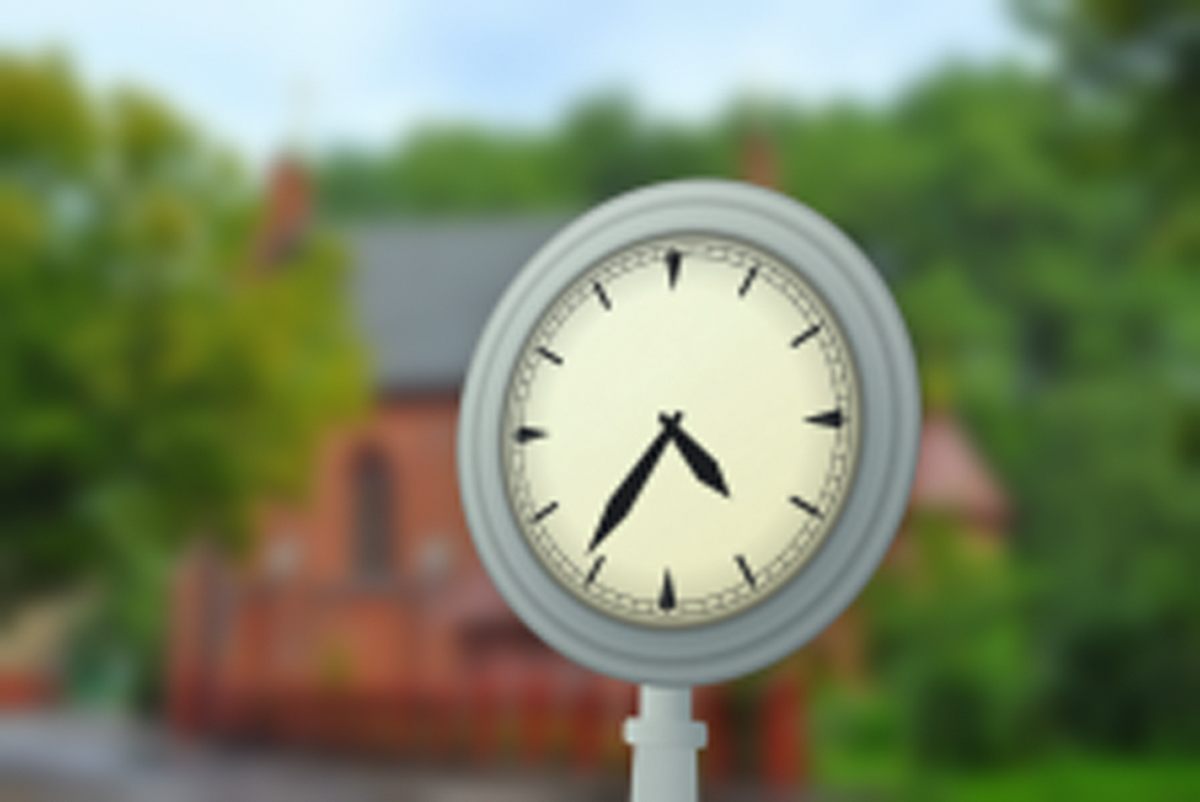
4:36
